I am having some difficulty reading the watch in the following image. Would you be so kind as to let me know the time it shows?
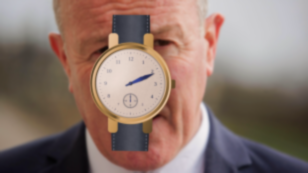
2:11
